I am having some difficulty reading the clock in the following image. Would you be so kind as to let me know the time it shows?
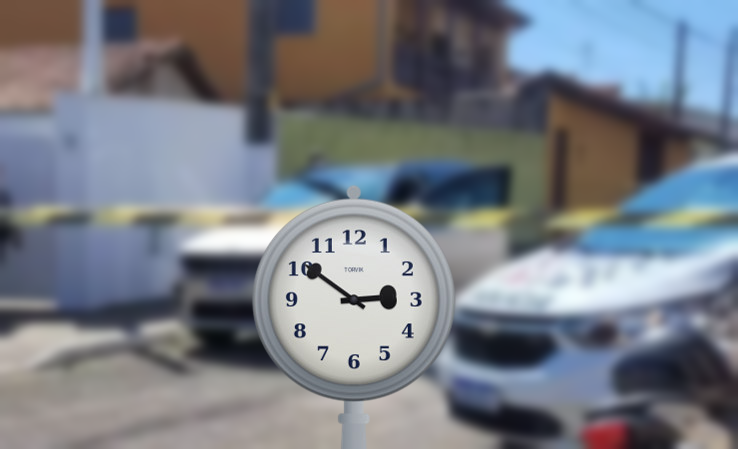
2:51
